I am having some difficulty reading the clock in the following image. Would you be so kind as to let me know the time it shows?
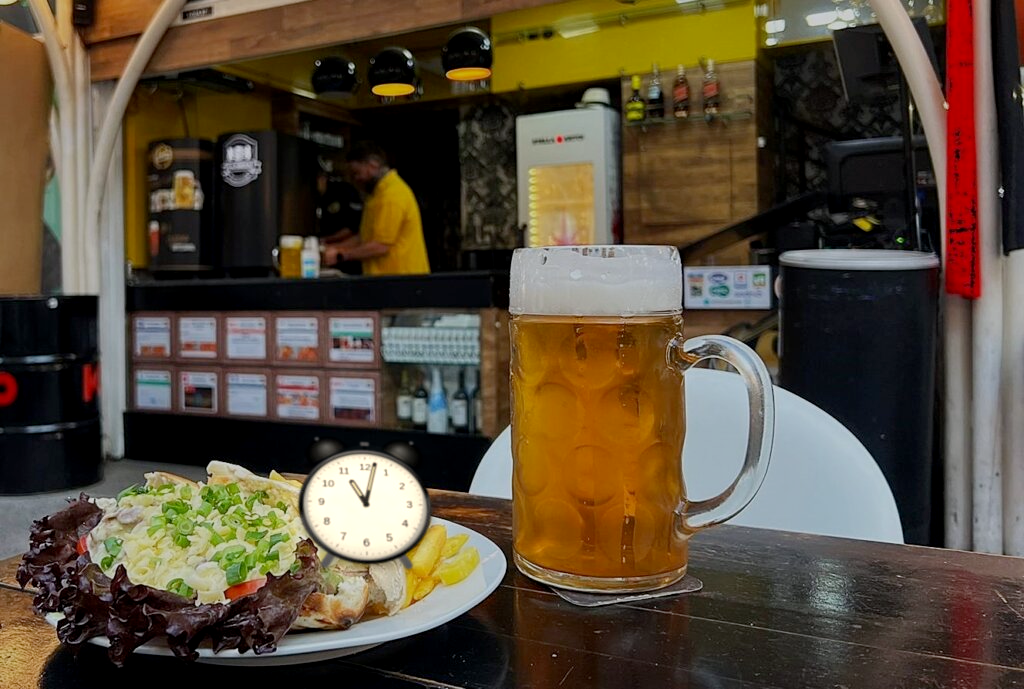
11:02
